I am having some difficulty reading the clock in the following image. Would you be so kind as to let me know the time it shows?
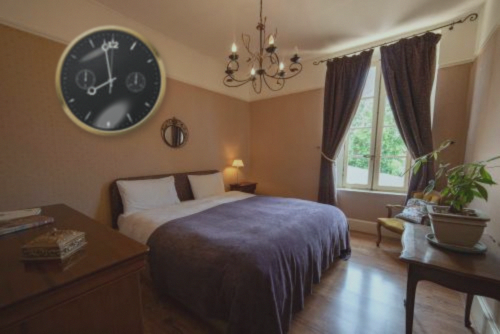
7:58
